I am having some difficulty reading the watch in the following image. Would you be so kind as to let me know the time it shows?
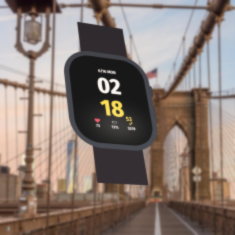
2:18
